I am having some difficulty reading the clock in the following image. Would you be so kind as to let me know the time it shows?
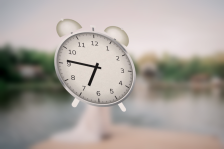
6:46
